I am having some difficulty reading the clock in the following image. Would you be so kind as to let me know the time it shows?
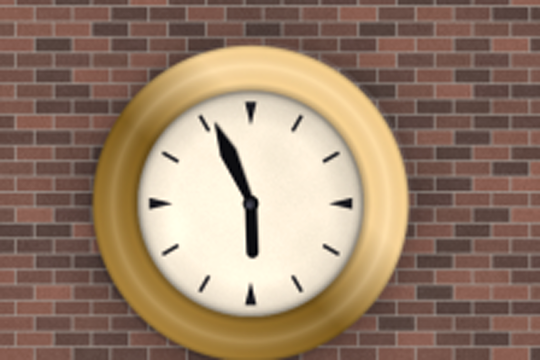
5:56
